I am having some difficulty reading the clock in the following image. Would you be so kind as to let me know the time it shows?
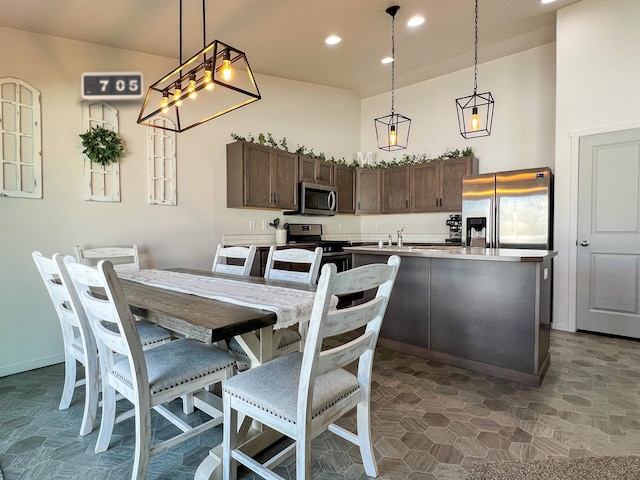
7:05
